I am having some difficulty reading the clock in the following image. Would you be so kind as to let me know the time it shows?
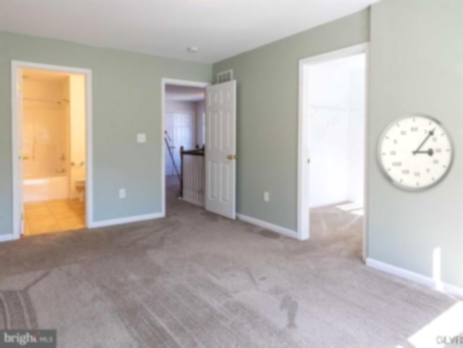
3:07
